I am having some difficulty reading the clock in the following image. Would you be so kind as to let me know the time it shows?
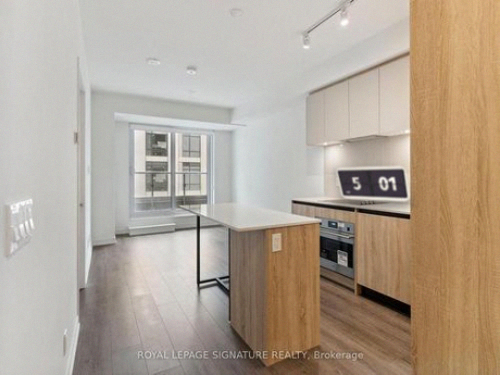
5:01
